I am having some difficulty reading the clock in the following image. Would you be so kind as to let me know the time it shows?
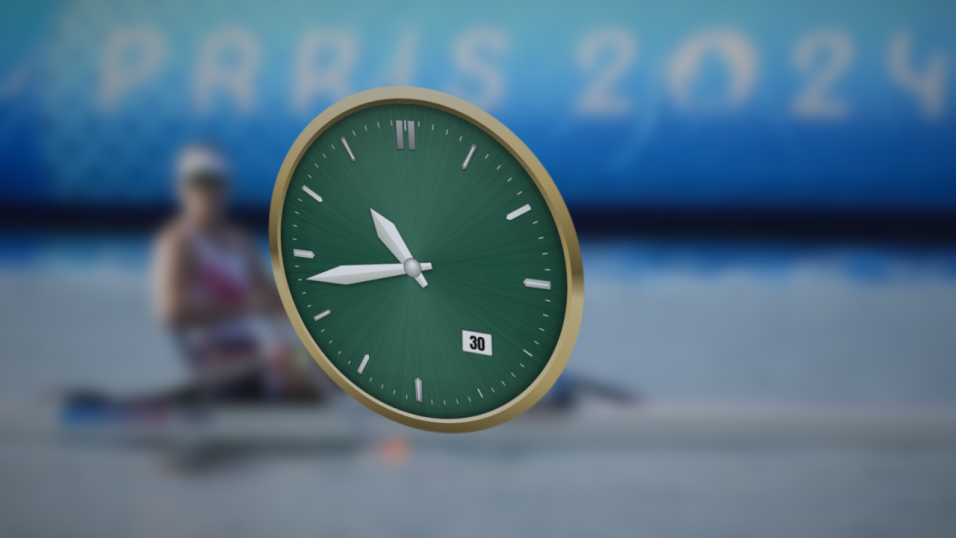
10:43
